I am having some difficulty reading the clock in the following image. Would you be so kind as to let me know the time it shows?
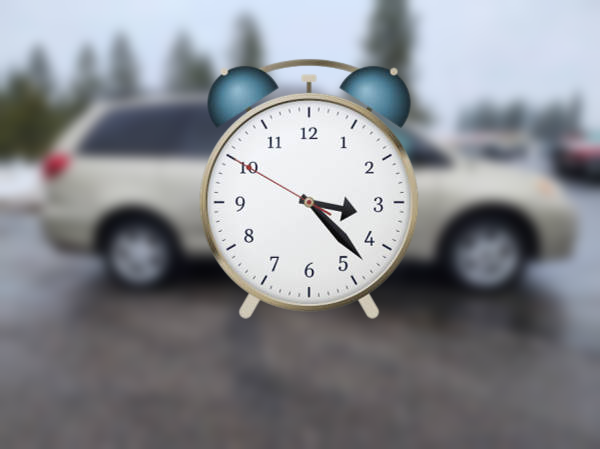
3:22:50
